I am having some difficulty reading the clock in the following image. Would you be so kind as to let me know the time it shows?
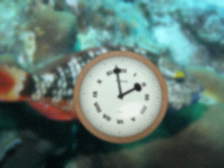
1:58
